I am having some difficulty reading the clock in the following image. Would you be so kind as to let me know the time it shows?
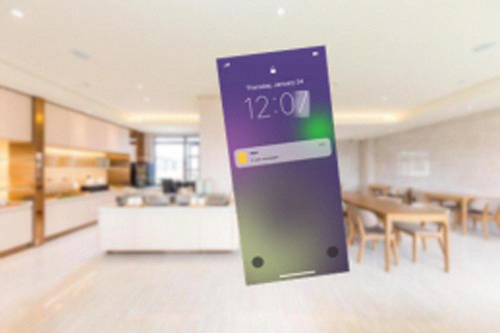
12:07
